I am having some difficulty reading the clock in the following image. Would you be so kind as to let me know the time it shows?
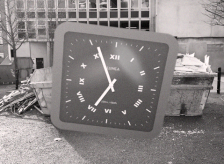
6:56
